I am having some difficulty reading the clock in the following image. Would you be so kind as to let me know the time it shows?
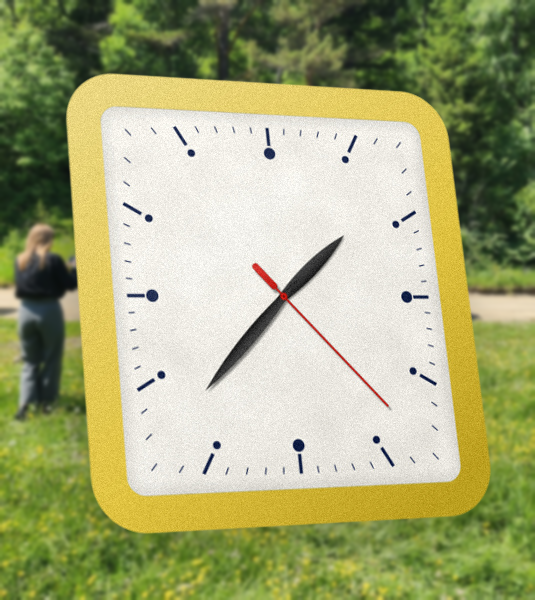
1:37:23
